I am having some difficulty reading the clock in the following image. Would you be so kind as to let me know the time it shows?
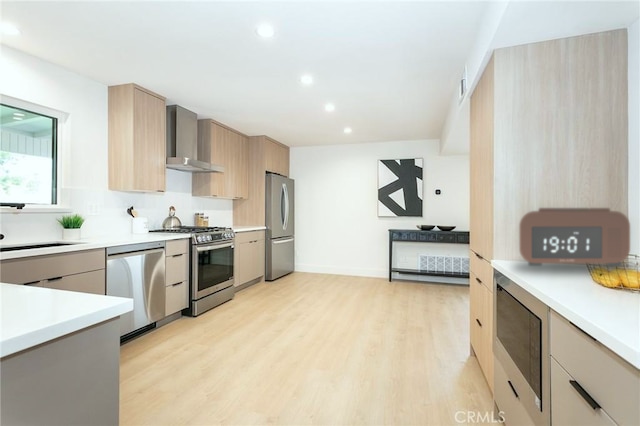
19:01
